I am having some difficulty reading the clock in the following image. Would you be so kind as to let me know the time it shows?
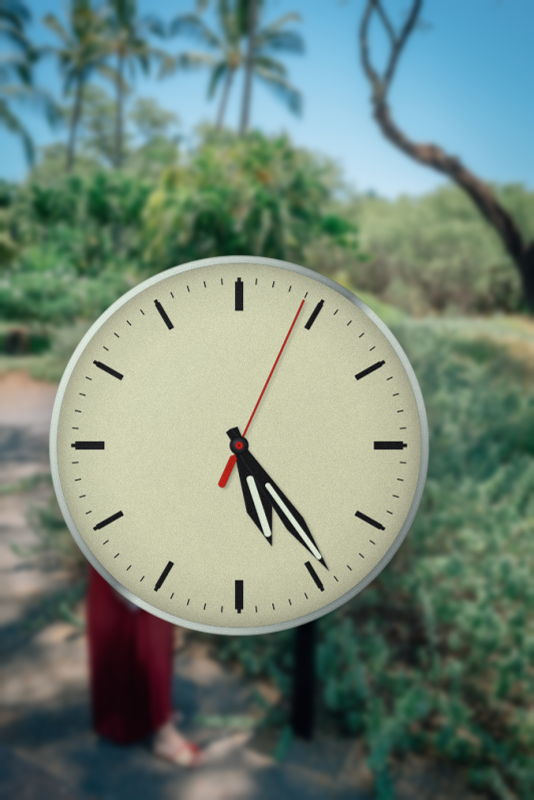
5:24:04
